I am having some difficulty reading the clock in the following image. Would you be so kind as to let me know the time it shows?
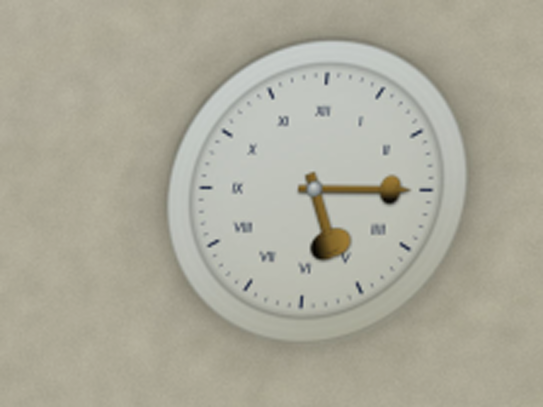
5:15
